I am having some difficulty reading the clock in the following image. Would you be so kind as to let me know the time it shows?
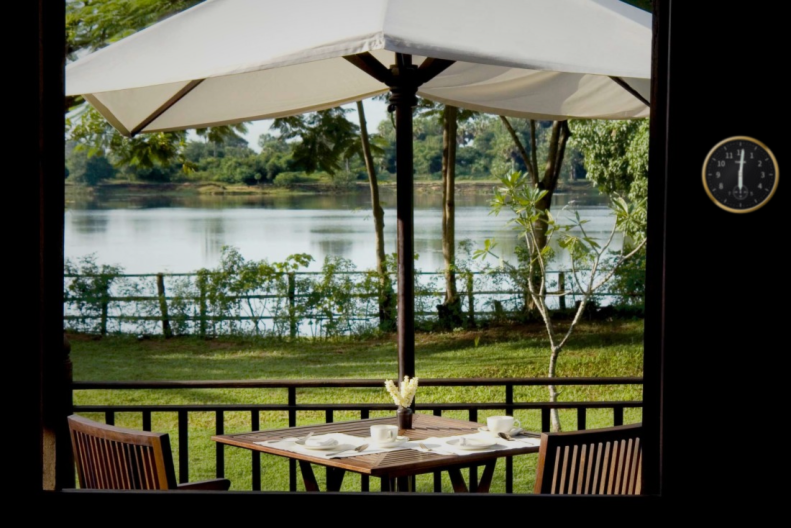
6:01
